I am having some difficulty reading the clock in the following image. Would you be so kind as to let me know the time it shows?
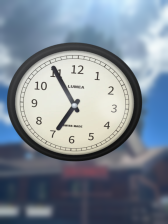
6:55
